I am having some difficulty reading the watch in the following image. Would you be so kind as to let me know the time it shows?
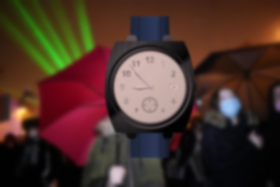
8:53
